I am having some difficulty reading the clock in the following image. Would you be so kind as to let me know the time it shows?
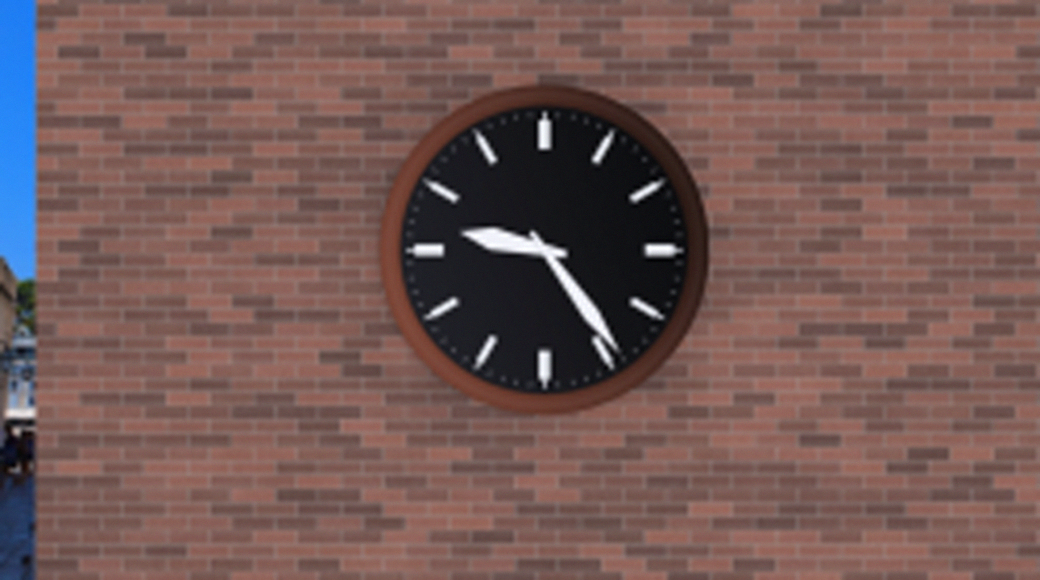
9:24
